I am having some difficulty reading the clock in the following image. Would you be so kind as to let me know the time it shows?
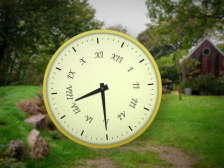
7:25
